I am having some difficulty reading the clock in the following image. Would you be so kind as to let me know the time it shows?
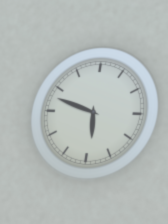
5:48
